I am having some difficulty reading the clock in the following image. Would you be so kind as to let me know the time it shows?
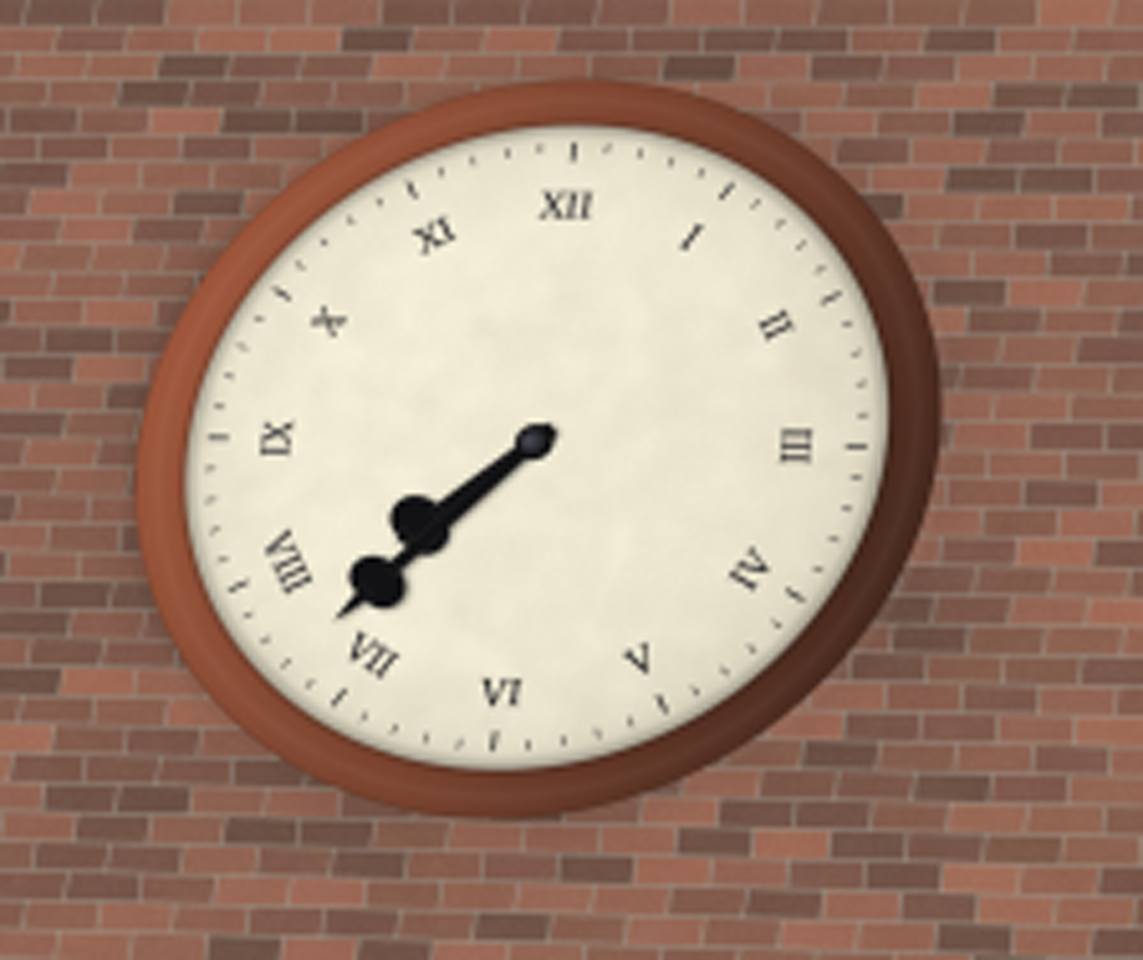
7:37
